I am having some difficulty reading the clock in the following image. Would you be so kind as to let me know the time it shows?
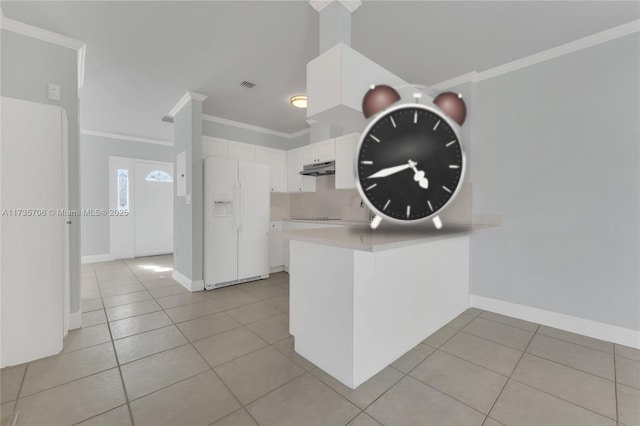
4:42
